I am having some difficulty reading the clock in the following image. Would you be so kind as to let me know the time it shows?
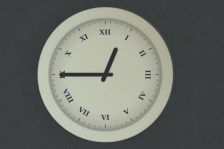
12:45
